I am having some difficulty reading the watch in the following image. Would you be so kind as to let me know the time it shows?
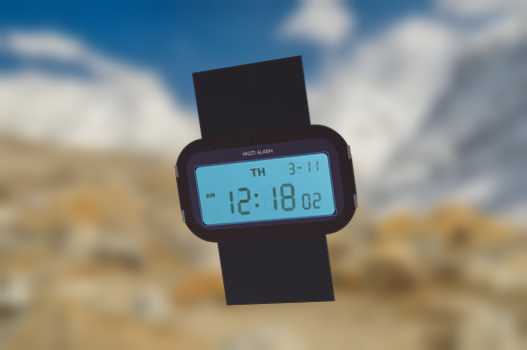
12:18:02
